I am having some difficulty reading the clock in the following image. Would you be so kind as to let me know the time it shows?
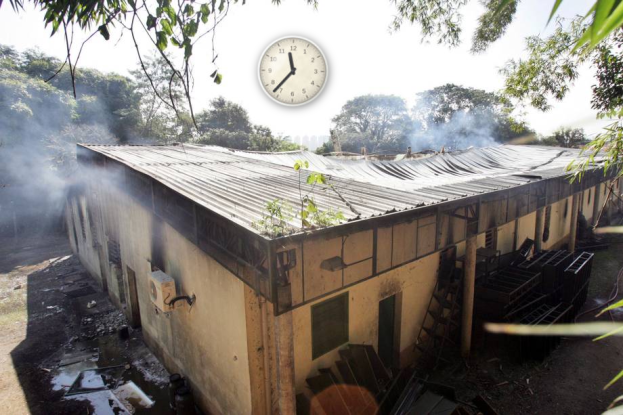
11:37
